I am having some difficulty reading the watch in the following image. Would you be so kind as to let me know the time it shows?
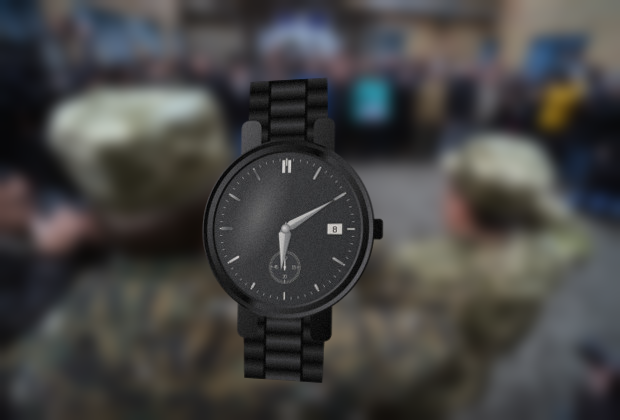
6:10
